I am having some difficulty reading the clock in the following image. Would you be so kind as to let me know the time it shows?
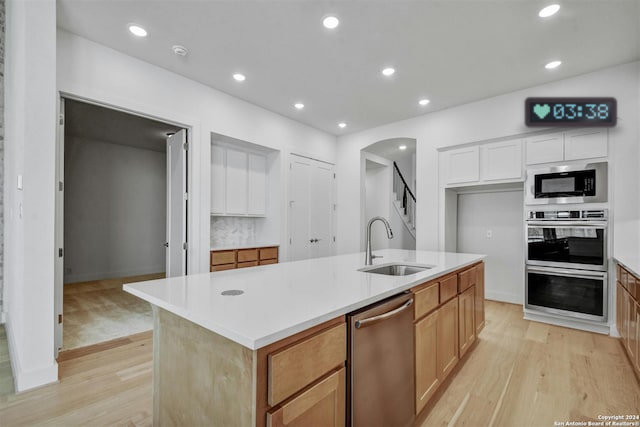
3:38
